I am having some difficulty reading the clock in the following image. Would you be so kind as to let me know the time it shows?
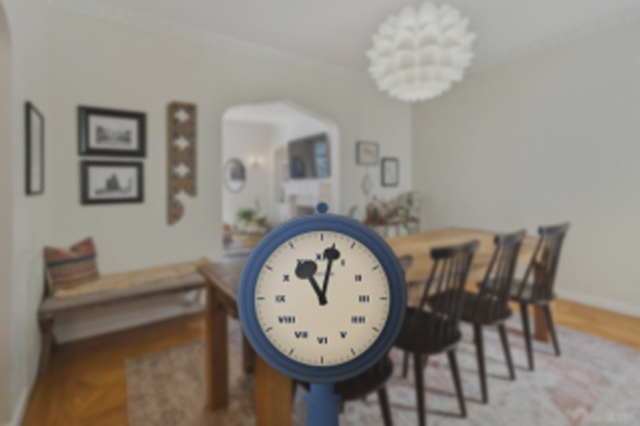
11:02
